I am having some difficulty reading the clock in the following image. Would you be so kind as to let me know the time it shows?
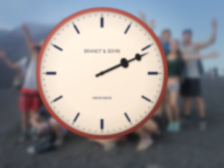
2:11
